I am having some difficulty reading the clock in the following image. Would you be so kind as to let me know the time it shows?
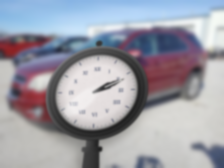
2:11
